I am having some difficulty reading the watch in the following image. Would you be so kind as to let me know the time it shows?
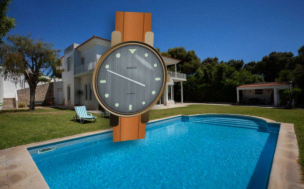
3:49
